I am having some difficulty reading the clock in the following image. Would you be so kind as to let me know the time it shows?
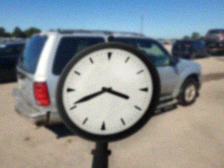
3:41
